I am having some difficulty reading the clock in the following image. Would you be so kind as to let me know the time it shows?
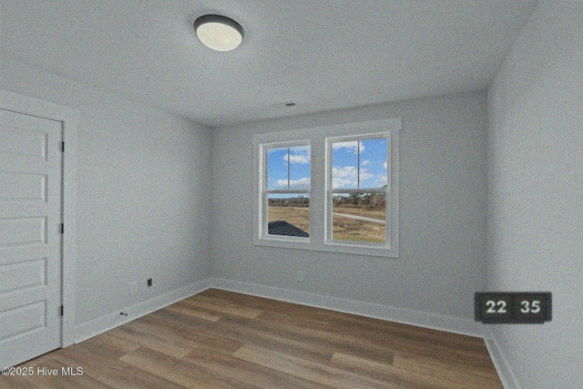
22:35
